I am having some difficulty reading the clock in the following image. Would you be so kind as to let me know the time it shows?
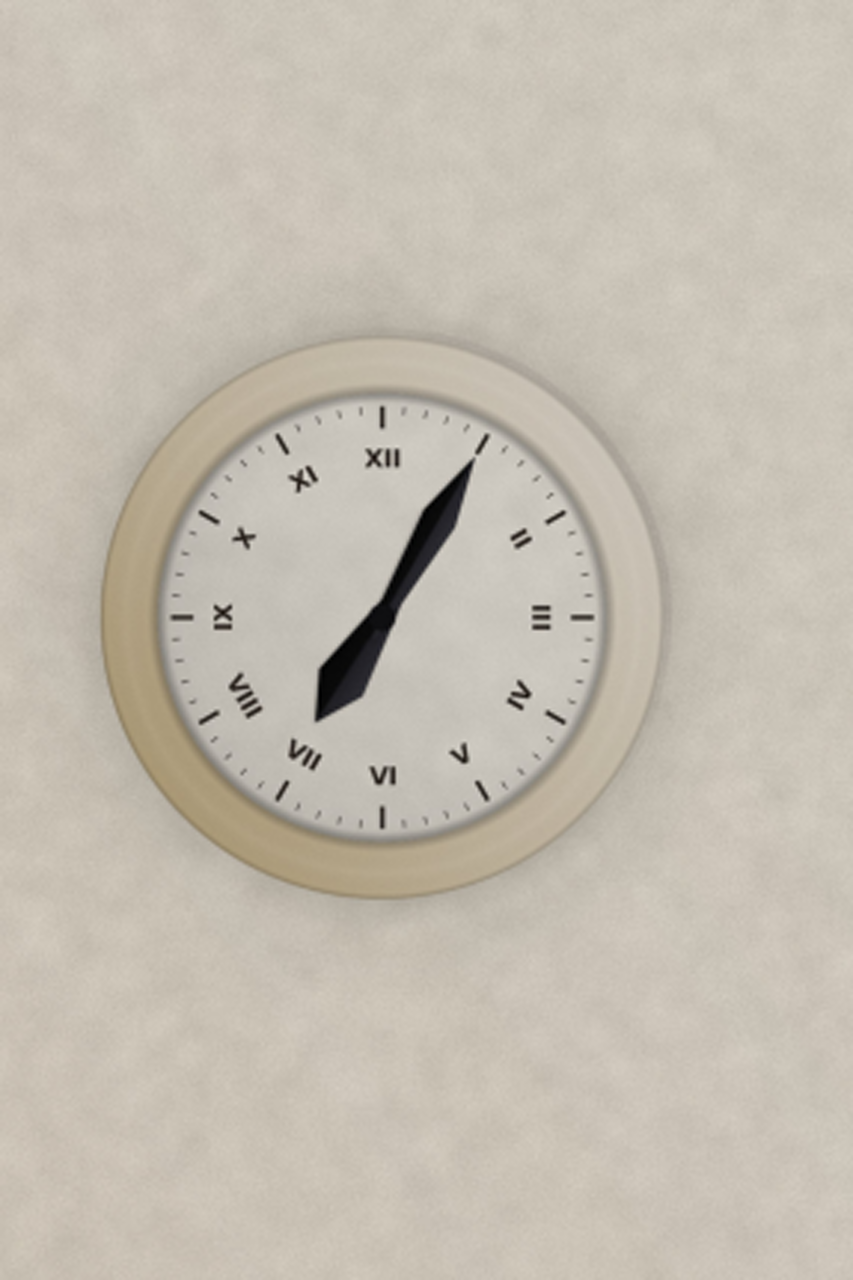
7:05
